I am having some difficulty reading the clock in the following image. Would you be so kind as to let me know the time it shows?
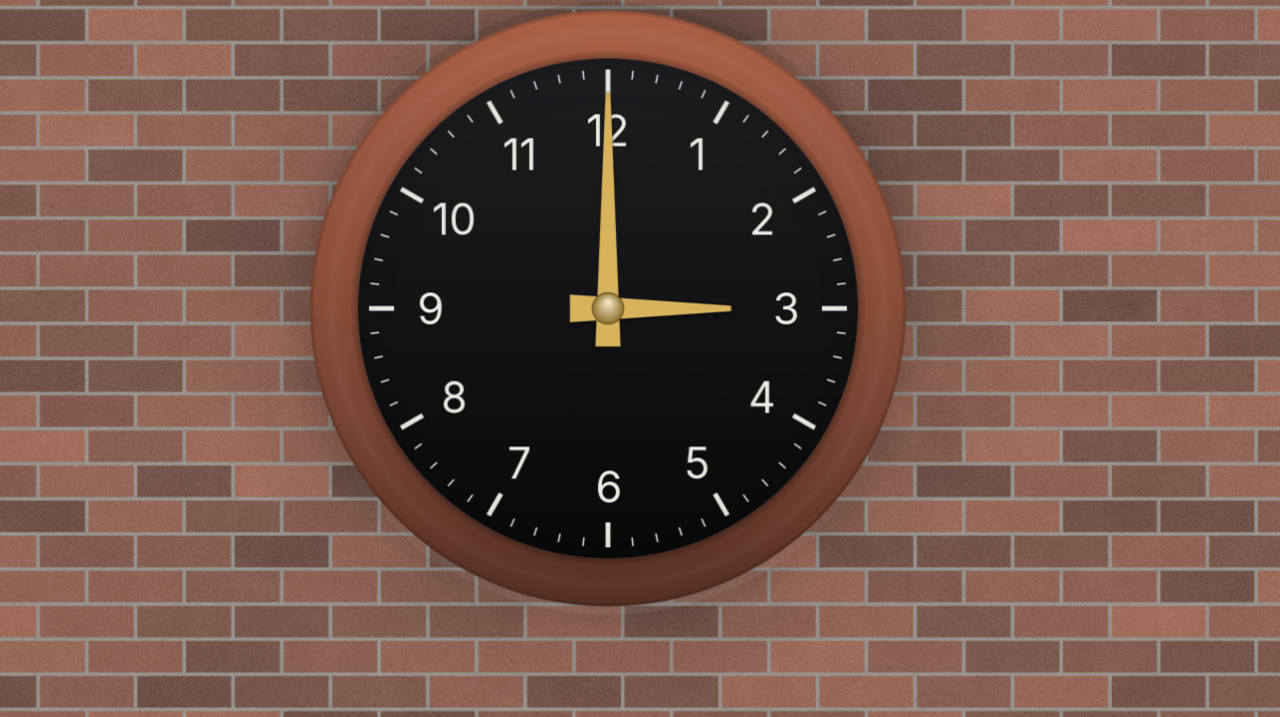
3:00
